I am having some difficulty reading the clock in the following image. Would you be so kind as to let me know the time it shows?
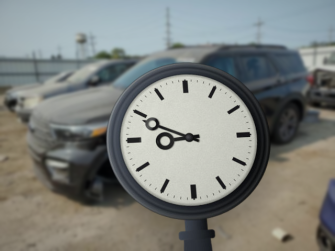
8:49
